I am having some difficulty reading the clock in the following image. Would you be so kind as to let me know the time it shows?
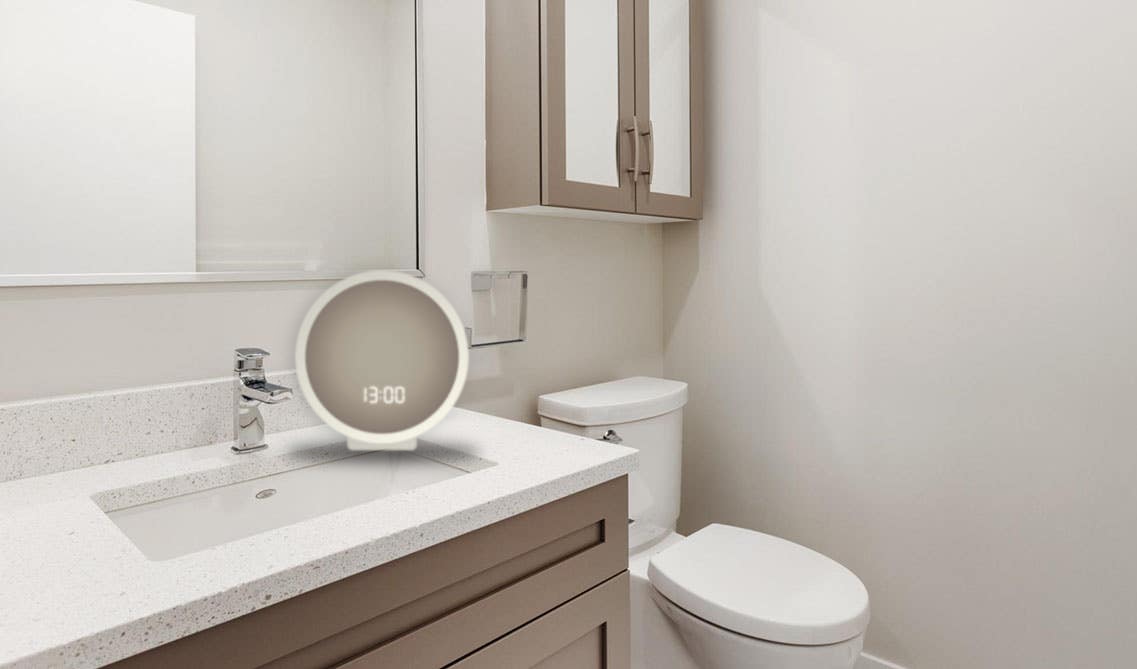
13:00
